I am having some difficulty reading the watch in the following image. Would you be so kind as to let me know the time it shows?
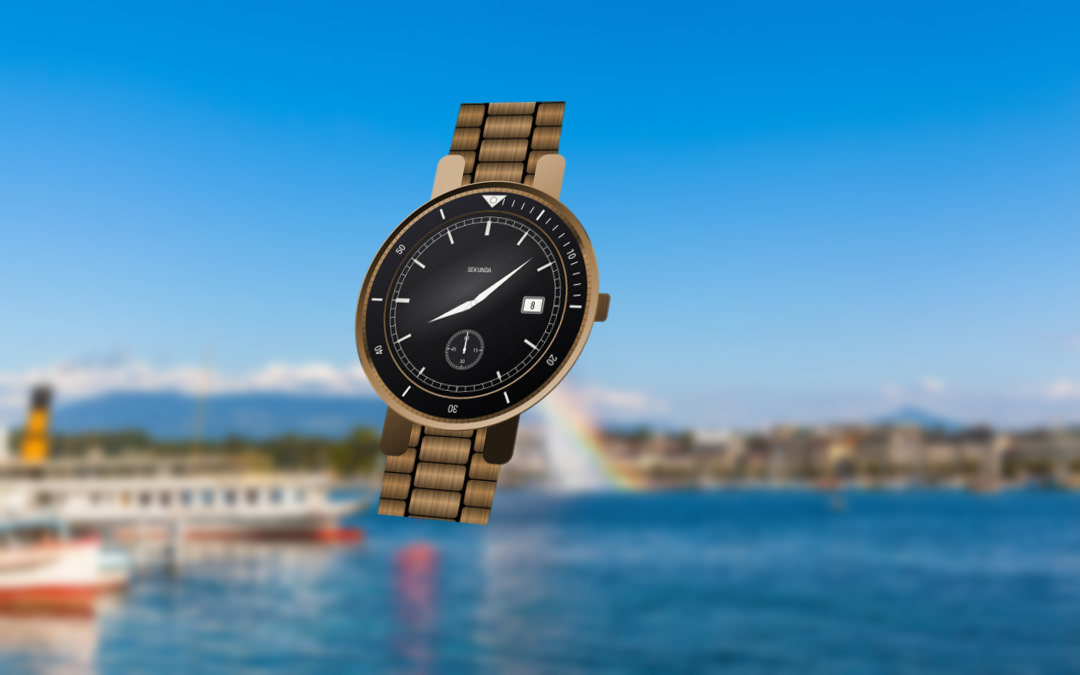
8:08
